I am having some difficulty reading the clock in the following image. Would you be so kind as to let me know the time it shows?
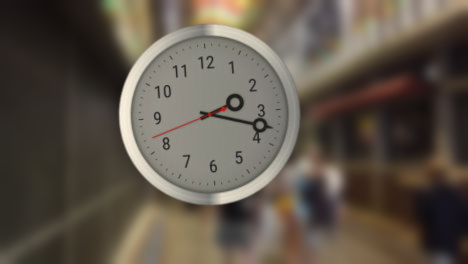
2:17:42
